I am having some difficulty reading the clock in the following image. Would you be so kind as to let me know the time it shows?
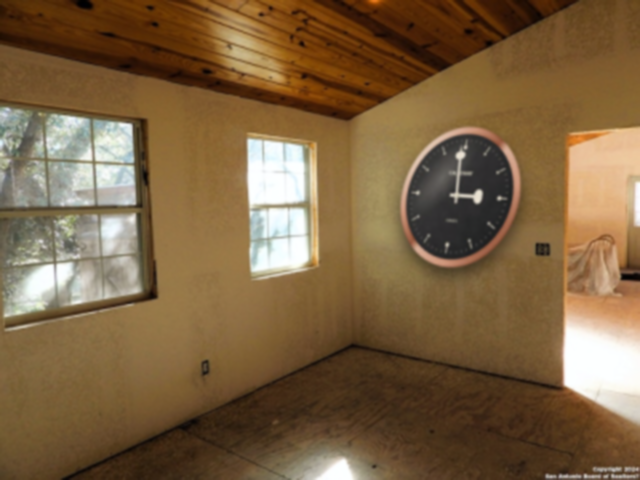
2:59
